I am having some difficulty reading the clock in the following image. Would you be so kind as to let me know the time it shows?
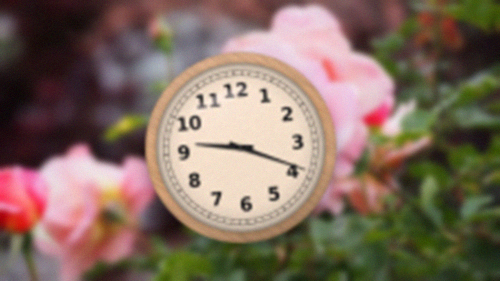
9:19
